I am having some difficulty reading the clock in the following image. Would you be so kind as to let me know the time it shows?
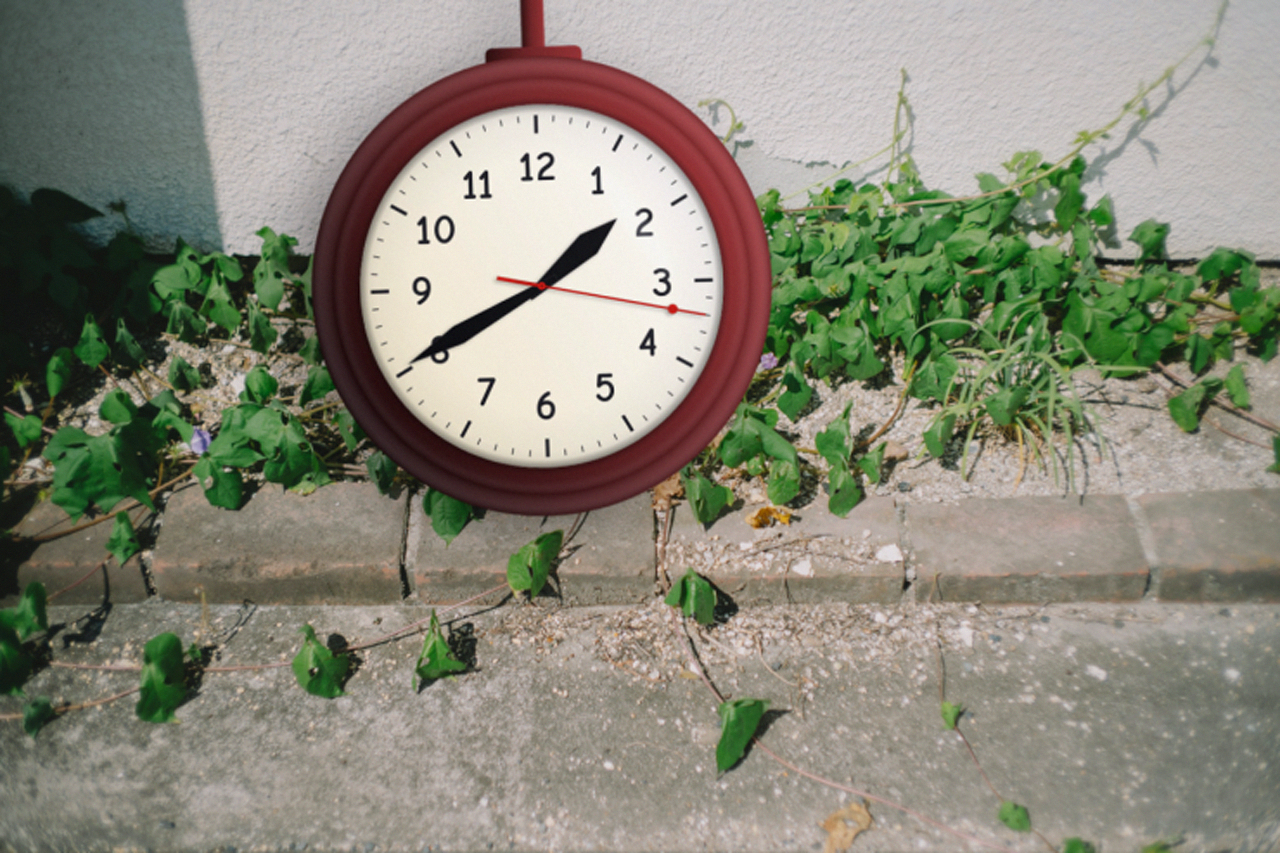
1:40:17
